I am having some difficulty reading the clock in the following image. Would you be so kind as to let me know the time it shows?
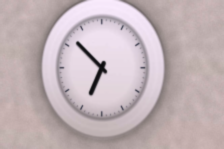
6:52
